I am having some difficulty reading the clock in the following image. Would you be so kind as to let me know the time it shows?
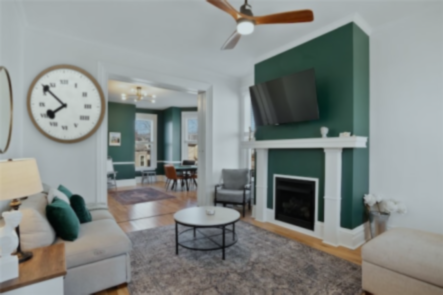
7:52
